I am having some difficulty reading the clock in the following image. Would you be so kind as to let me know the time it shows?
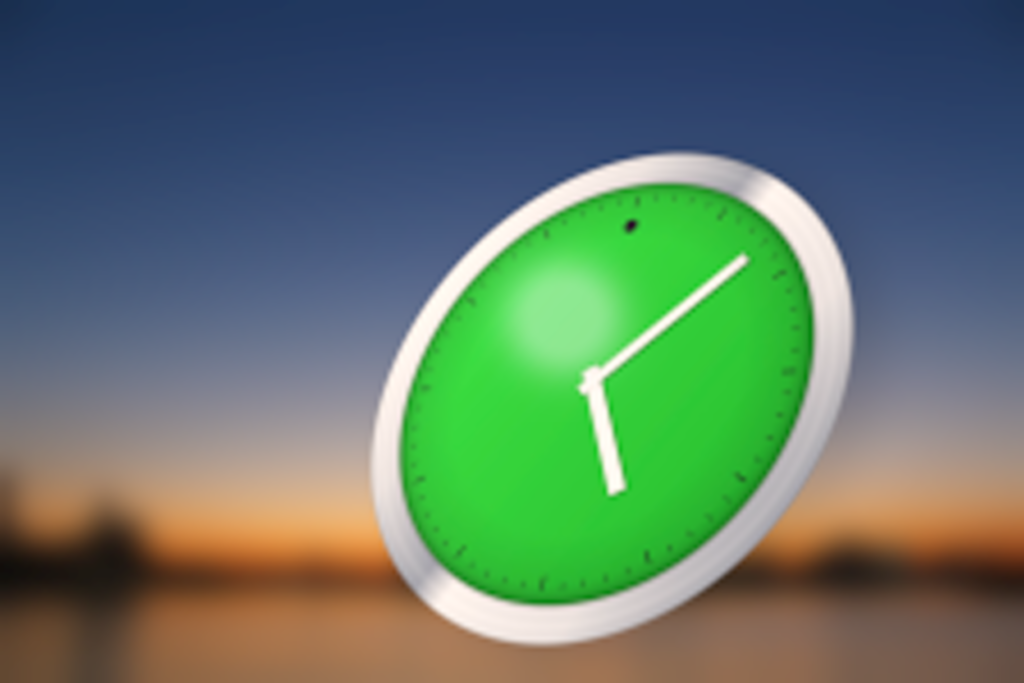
5:08
